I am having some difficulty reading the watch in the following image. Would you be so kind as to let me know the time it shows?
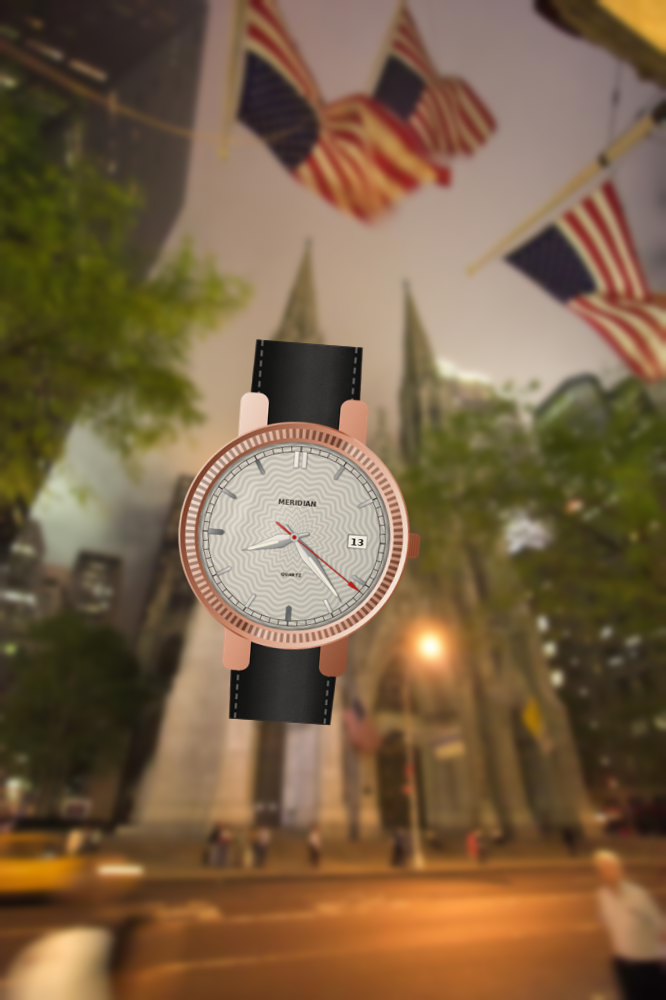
8:23:21
